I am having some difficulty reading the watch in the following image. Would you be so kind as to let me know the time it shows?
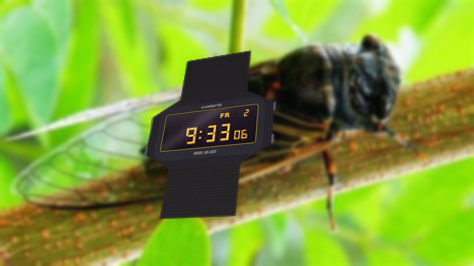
9:33:06
